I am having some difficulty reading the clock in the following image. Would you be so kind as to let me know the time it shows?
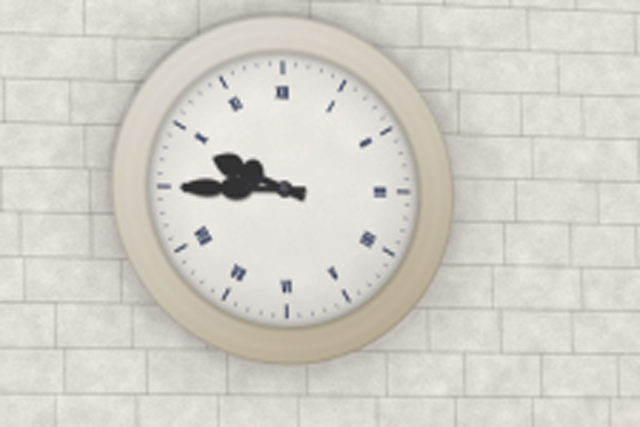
9:45
